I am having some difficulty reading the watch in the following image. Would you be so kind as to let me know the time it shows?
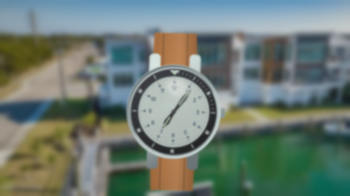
7:06
